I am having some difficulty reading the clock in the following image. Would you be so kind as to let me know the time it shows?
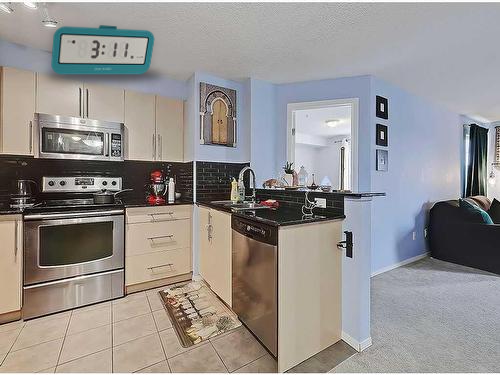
3:11
